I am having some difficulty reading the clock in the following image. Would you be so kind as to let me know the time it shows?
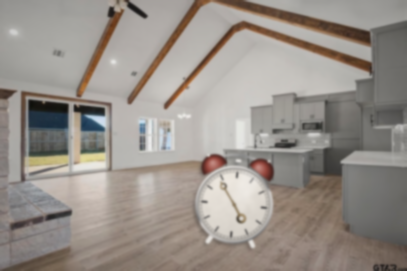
4:54
